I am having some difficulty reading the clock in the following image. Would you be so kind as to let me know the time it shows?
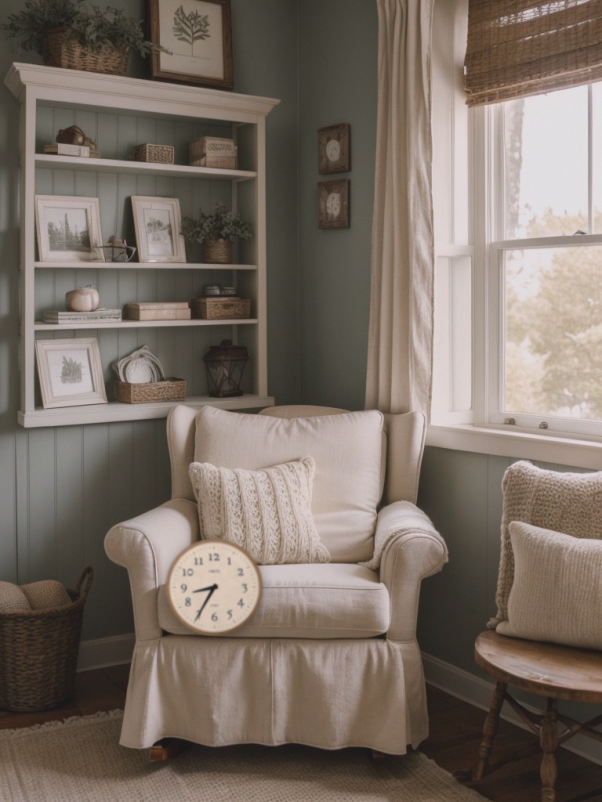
8:35
